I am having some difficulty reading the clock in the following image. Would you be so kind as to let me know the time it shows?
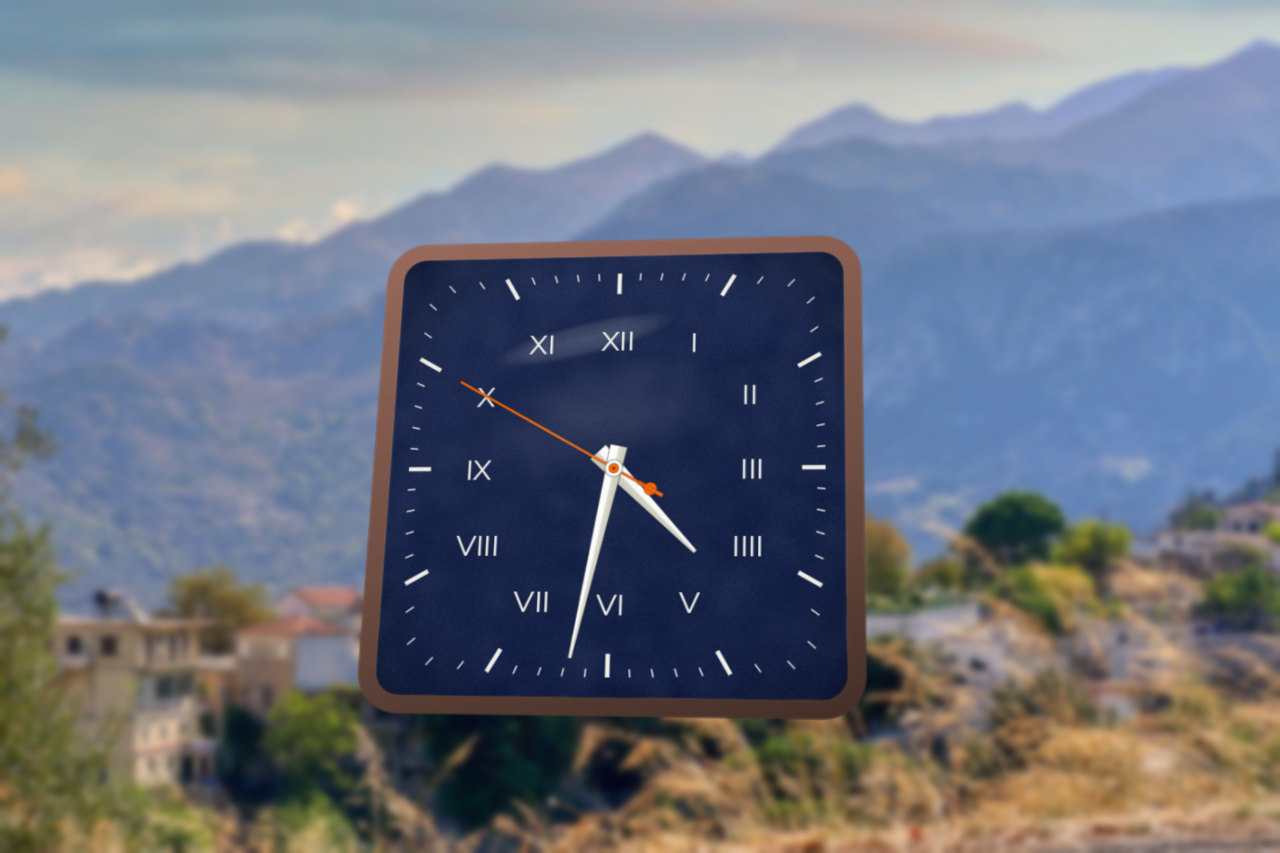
4:31:50
